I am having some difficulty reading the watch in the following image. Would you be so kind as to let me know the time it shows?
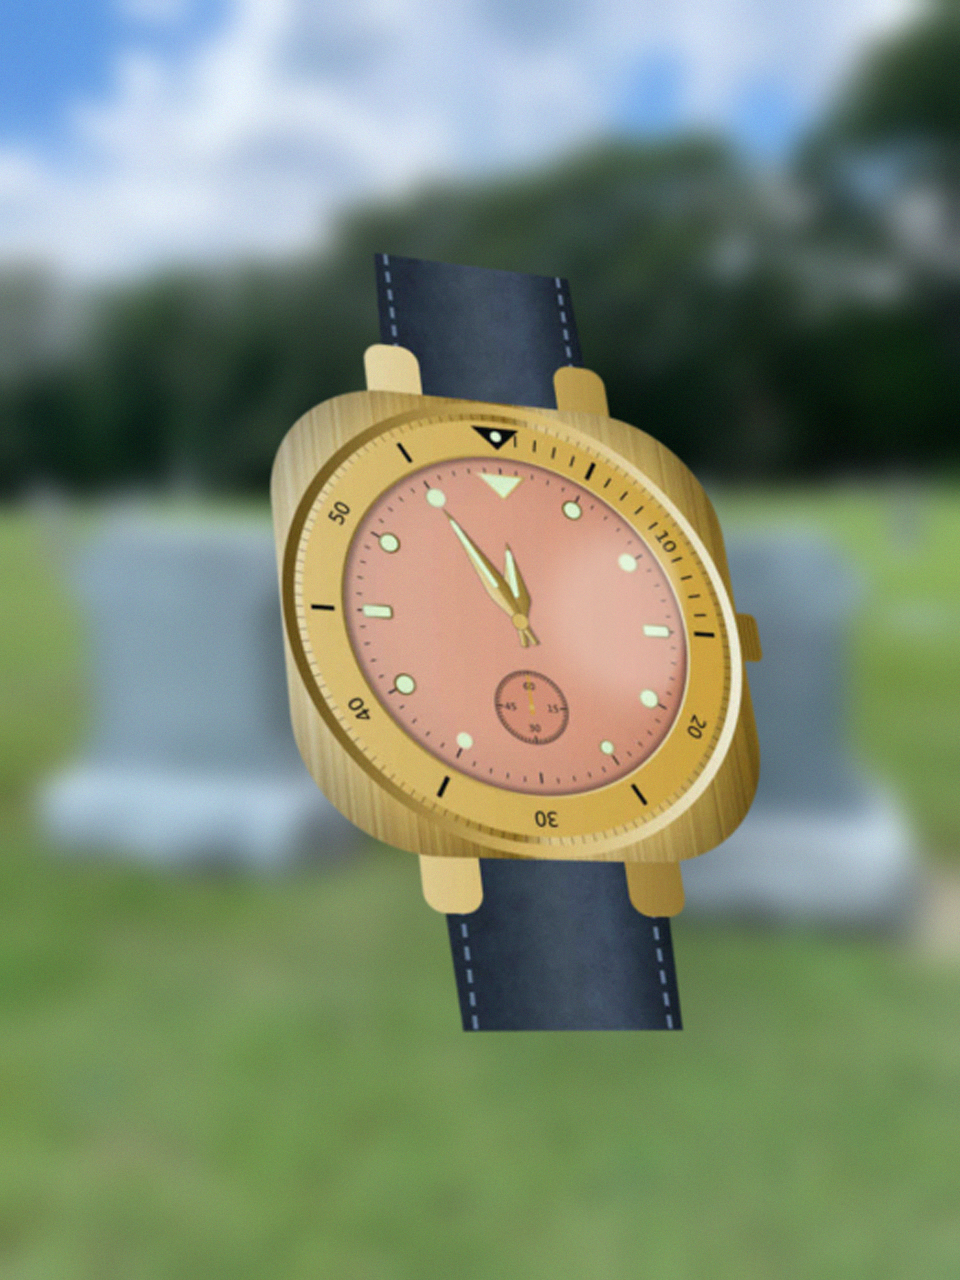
11:55
